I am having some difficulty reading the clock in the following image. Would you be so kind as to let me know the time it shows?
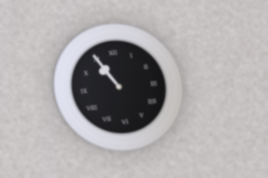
10:55
